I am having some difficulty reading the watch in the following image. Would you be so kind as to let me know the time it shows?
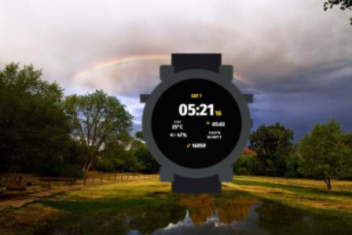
5:21
